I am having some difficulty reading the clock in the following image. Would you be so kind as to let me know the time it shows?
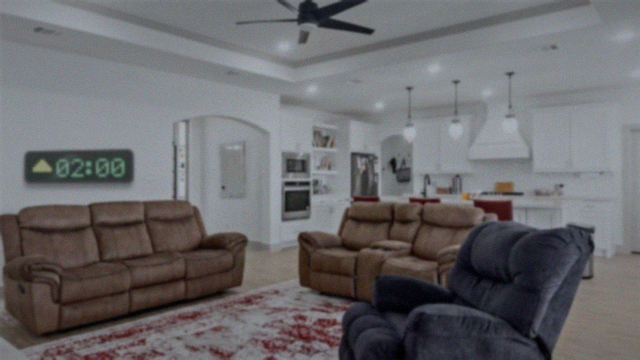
2:00
